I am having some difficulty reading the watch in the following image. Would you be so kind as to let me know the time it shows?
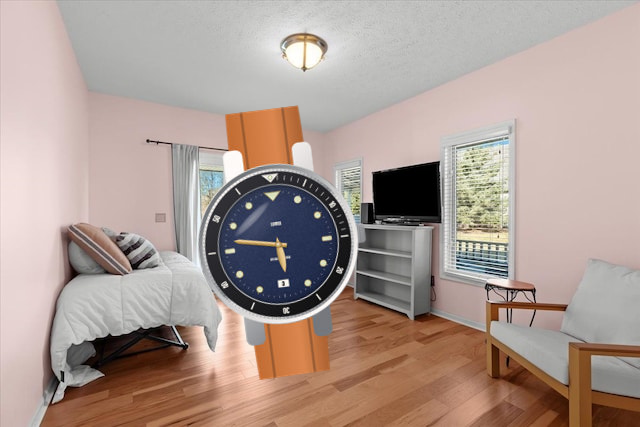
5:47
